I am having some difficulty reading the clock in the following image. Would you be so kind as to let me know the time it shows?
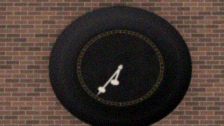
6:36
